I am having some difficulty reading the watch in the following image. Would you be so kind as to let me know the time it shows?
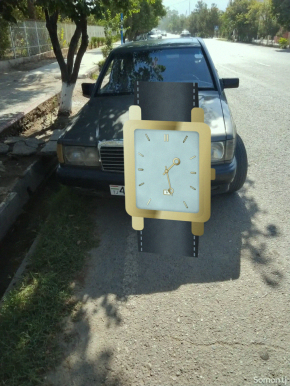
1:28
